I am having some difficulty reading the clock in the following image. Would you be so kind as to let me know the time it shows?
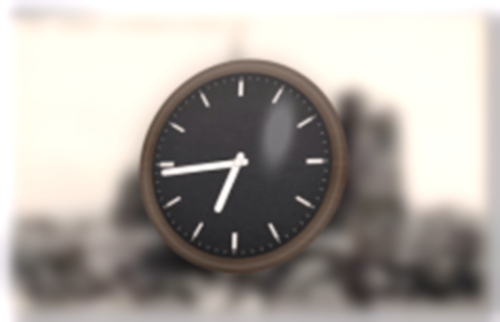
6:44
